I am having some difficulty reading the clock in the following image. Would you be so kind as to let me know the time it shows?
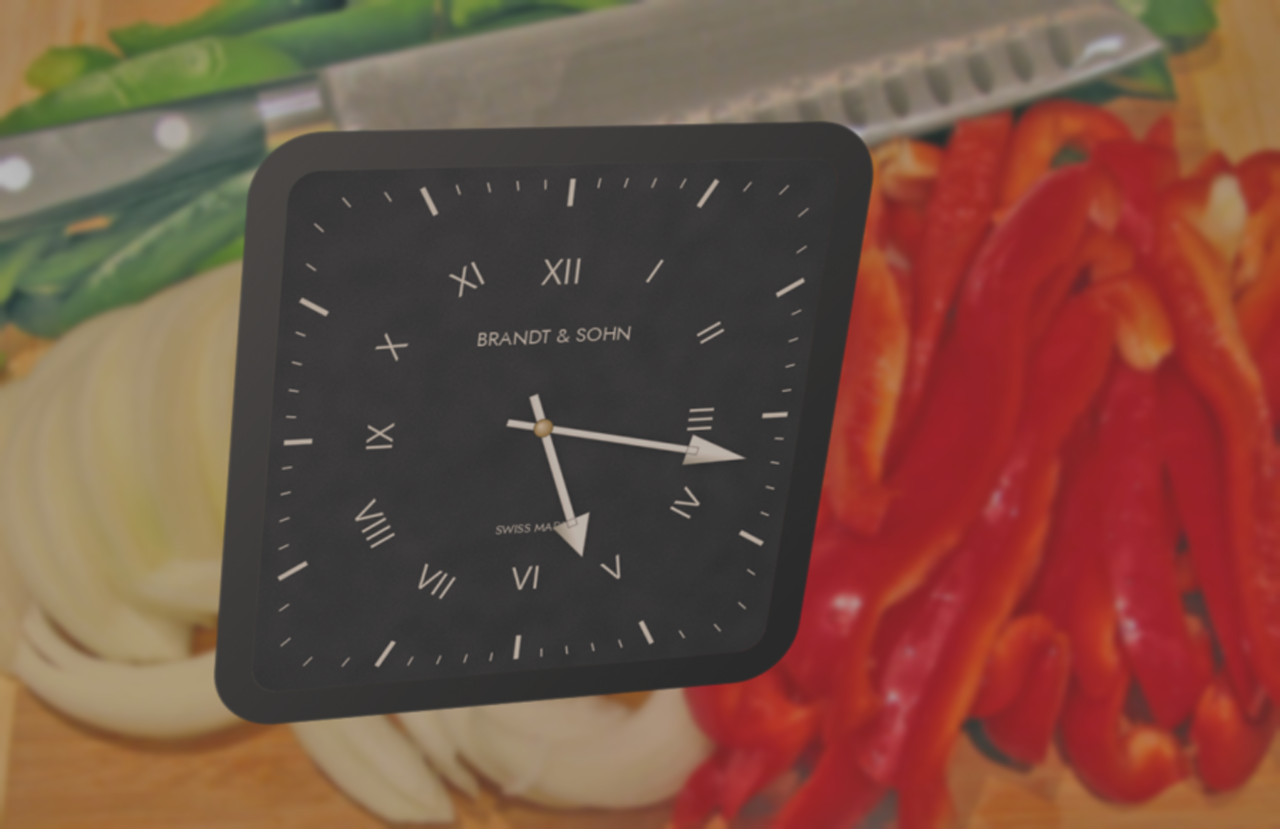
5:17
